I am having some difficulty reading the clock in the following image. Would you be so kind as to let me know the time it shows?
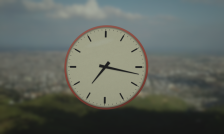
7:17
